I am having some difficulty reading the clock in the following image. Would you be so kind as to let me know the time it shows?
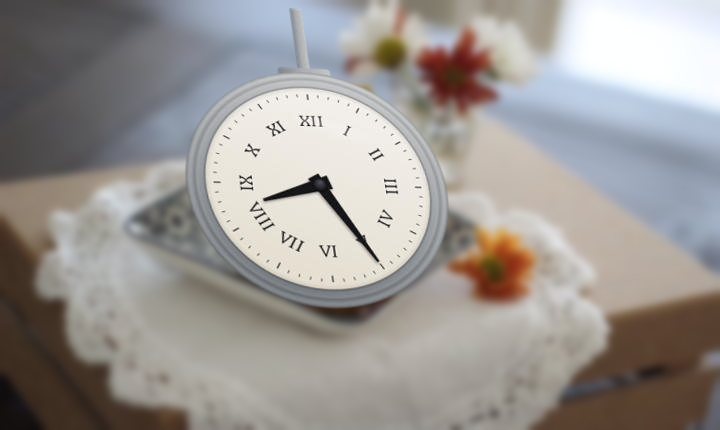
8:25
